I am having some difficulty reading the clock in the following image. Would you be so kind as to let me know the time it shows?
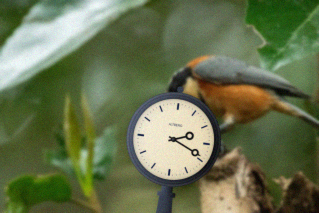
2:19
